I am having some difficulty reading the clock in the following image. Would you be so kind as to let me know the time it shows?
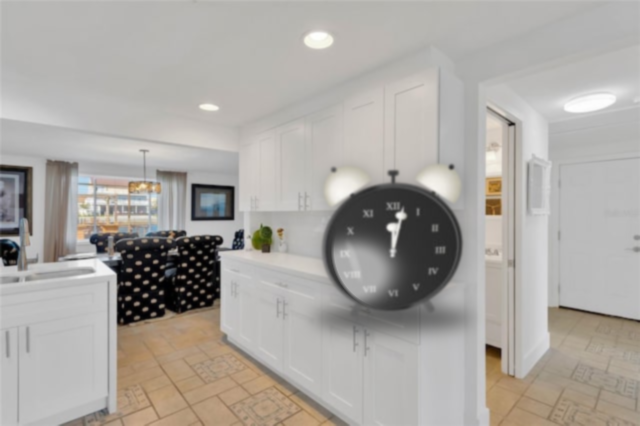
12:02
